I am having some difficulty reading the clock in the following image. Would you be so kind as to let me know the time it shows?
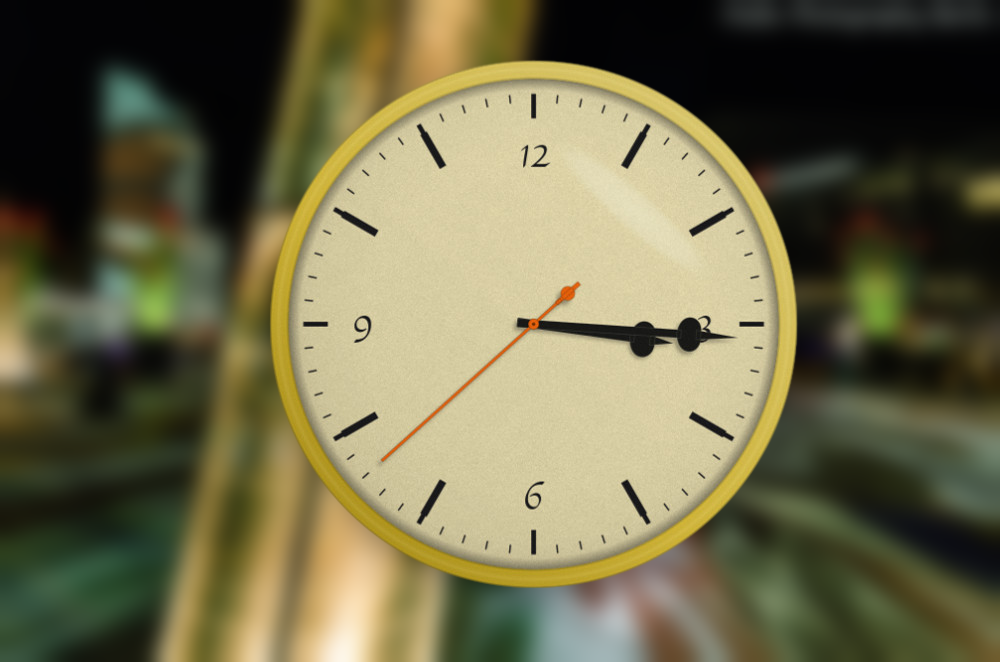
3:15:38
